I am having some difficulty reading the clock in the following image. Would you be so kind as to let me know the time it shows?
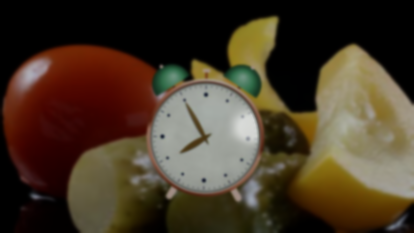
7:55
